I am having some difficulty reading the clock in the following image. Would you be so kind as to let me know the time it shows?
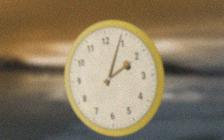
2:04
